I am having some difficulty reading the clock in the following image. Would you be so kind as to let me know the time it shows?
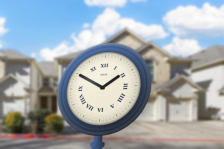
1:50
